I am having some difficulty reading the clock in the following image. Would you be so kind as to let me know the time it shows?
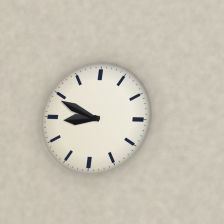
8:49
